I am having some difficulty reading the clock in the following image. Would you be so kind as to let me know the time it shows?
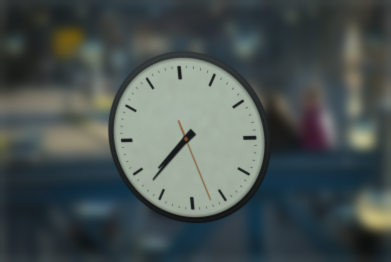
7:37:27
